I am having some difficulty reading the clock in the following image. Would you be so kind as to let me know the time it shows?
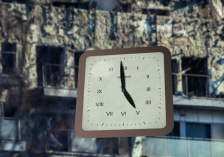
4:59
